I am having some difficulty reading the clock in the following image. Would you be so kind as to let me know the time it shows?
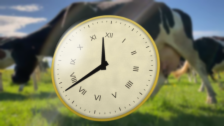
11:38
